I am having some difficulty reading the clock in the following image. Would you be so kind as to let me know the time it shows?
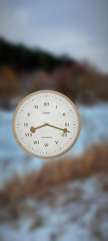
8:18
